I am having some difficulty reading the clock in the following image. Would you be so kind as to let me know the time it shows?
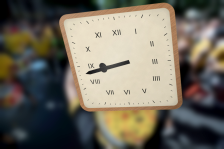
8:43
